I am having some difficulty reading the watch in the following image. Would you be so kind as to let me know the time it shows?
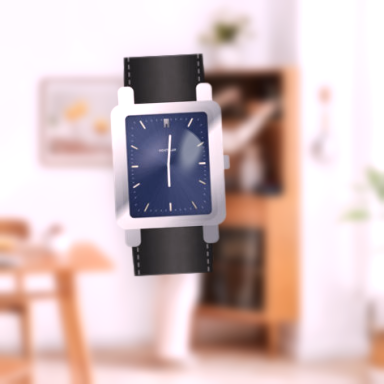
6:01
